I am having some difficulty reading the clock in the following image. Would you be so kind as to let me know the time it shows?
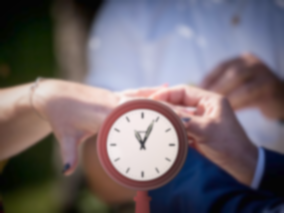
11:04
